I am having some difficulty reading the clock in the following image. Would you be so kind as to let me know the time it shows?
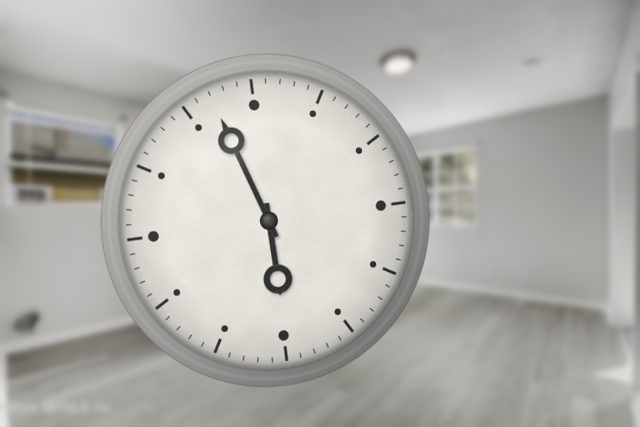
5:57
